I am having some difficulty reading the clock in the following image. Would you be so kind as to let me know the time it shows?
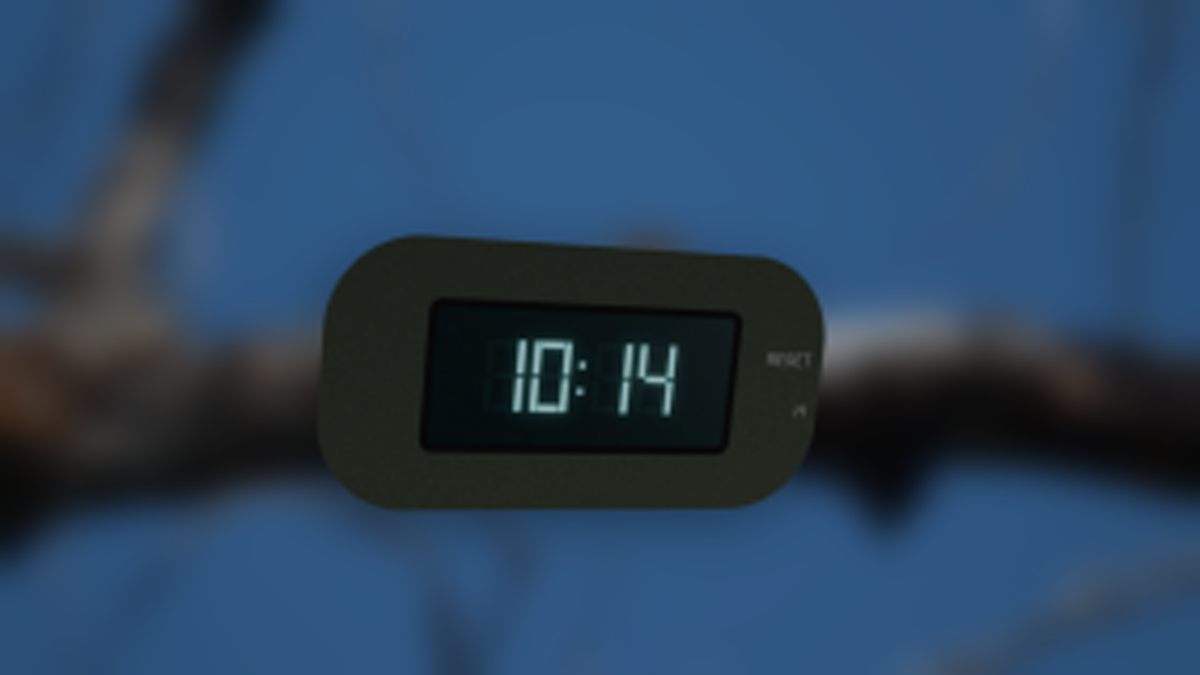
10:14
